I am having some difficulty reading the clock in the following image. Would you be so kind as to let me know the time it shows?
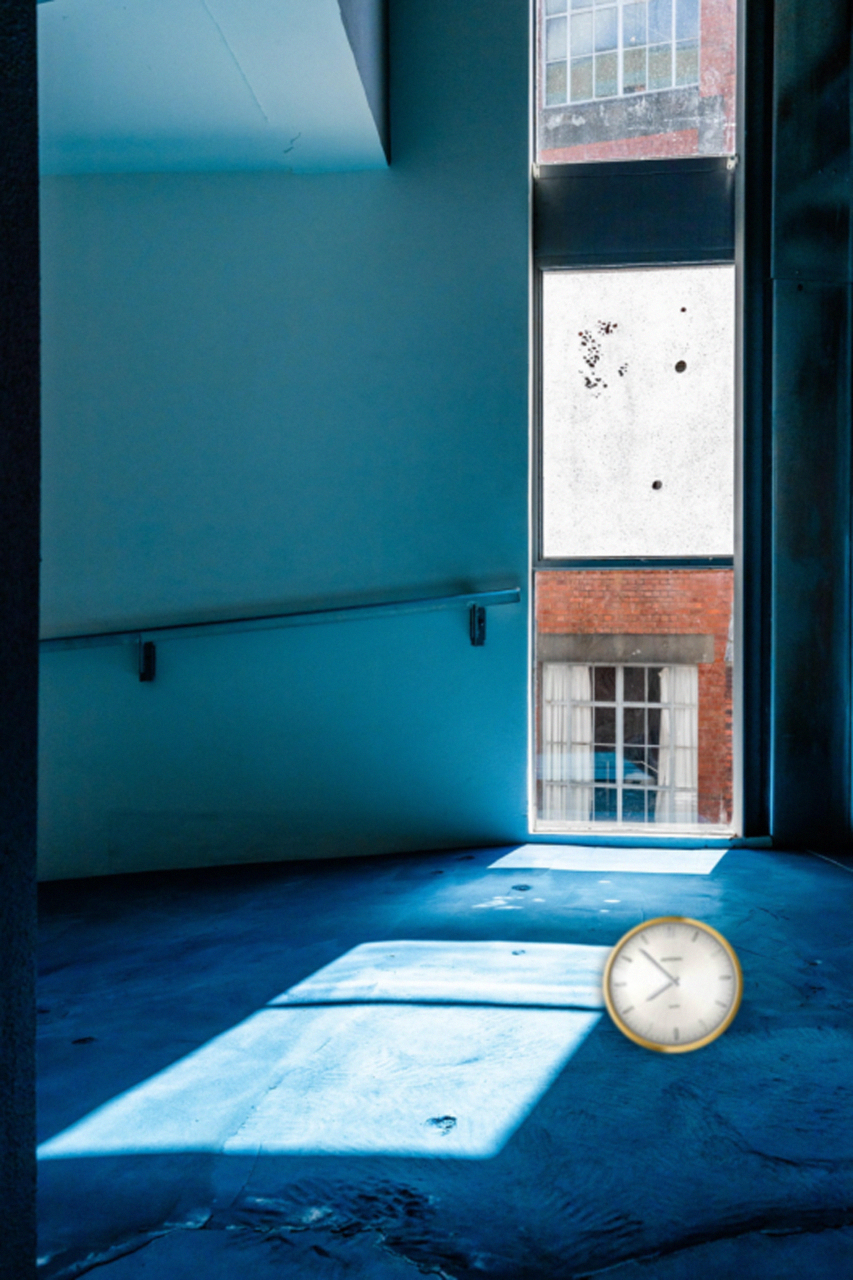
7:53
